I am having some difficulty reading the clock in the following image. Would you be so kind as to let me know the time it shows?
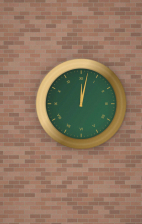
12:02
